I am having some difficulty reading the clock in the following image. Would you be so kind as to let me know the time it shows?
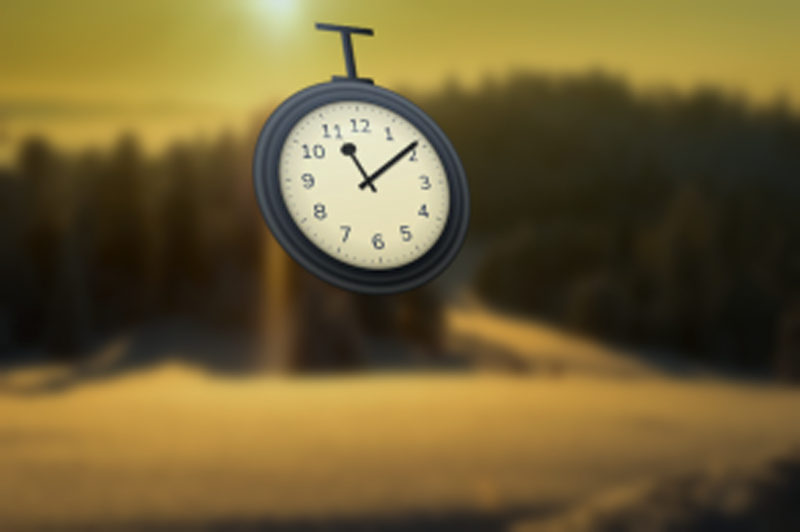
11:09
